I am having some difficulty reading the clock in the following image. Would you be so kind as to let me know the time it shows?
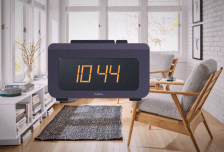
10:44
